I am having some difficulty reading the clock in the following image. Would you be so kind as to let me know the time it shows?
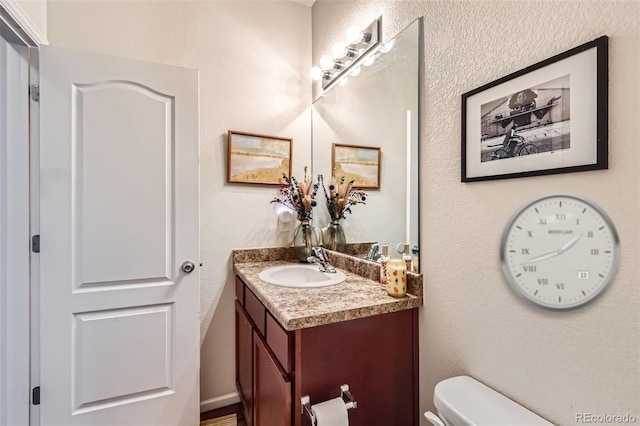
1:42
